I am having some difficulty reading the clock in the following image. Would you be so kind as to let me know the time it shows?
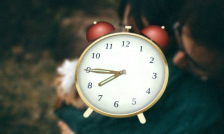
7:45
